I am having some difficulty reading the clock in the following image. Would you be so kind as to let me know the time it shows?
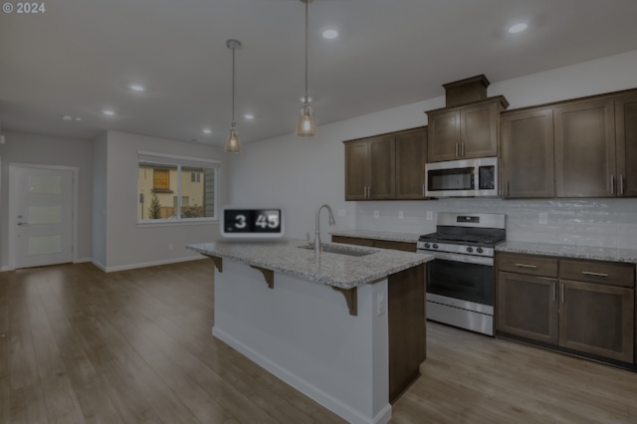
3:45
